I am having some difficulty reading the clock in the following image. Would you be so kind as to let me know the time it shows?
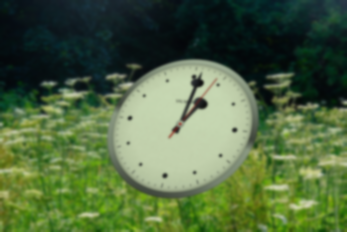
1:01:04
